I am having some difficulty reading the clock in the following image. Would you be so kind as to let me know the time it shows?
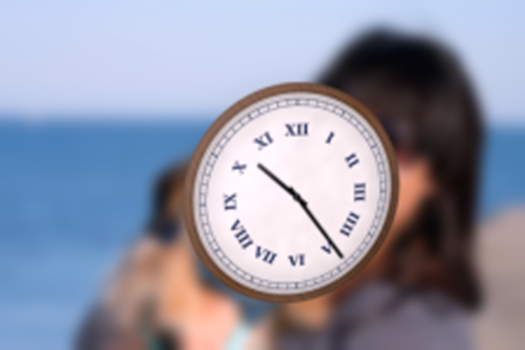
10:24
